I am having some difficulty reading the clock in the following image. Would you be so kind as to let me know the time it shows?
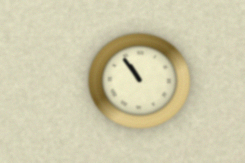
10:54
